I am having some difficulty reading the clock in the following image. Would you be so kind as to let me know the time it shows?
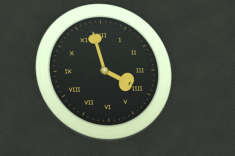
3:58
